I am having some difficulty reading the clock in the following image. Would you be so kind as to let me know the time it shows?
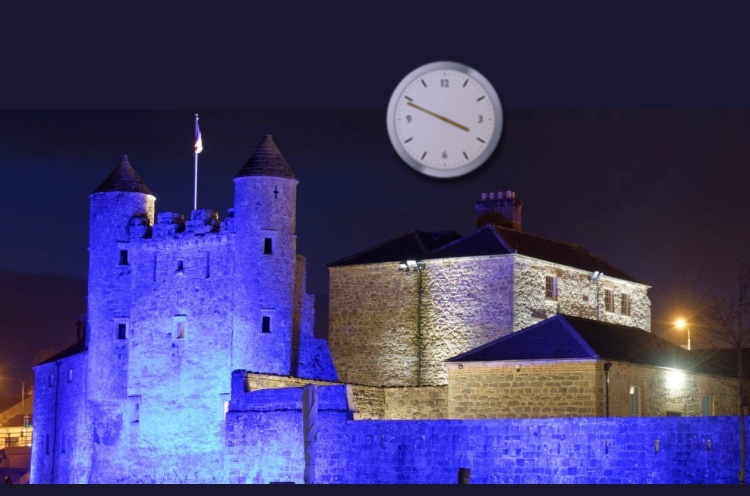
3:49
